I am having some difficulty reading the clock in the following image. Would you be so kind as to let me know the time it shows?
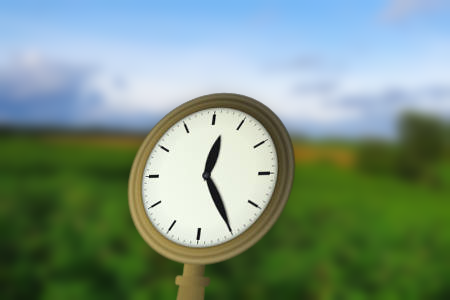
12:25
